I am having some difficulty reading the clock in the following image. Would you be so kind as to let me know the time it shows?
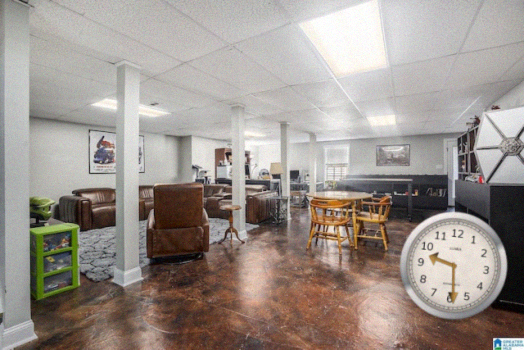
9:29
